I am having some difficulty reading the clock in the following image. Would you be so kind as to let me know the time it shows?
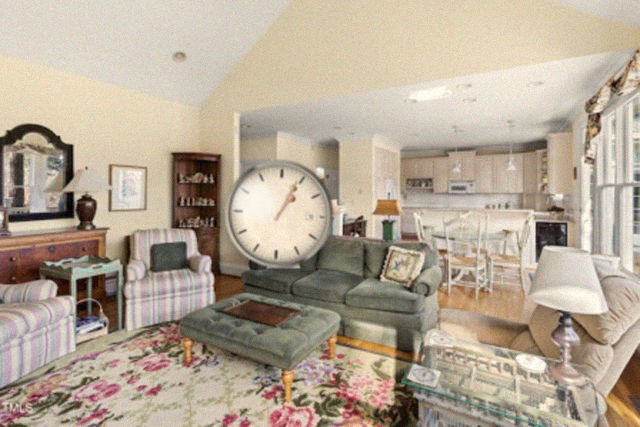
1:04
